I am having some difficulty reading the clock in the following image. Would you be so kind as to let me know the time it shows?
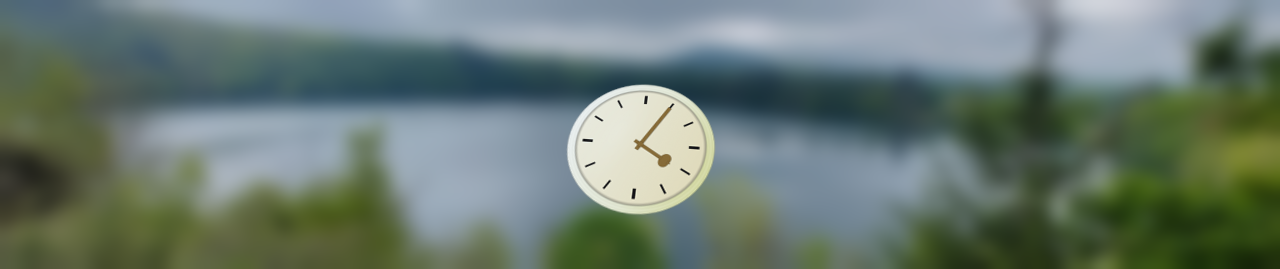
4:05
